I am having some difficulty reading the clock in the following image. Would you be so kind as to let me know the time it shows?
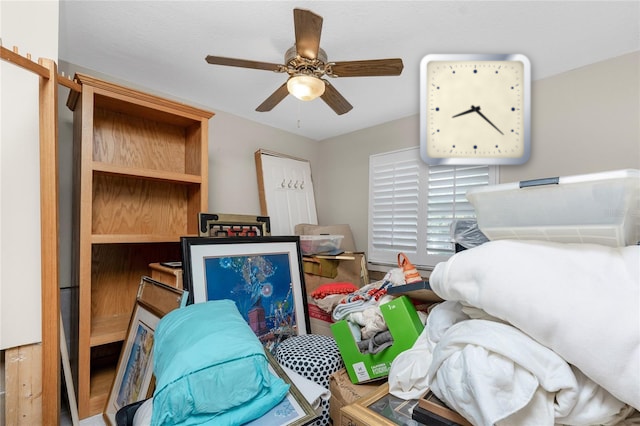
8:22
